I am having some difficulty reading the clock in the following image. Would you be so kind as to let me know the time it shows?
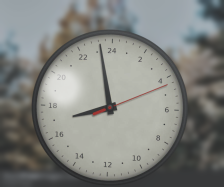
16:58:11
